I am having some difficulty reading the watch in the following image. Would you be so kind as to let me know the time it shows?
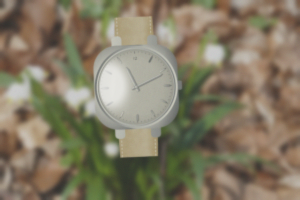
11:11
